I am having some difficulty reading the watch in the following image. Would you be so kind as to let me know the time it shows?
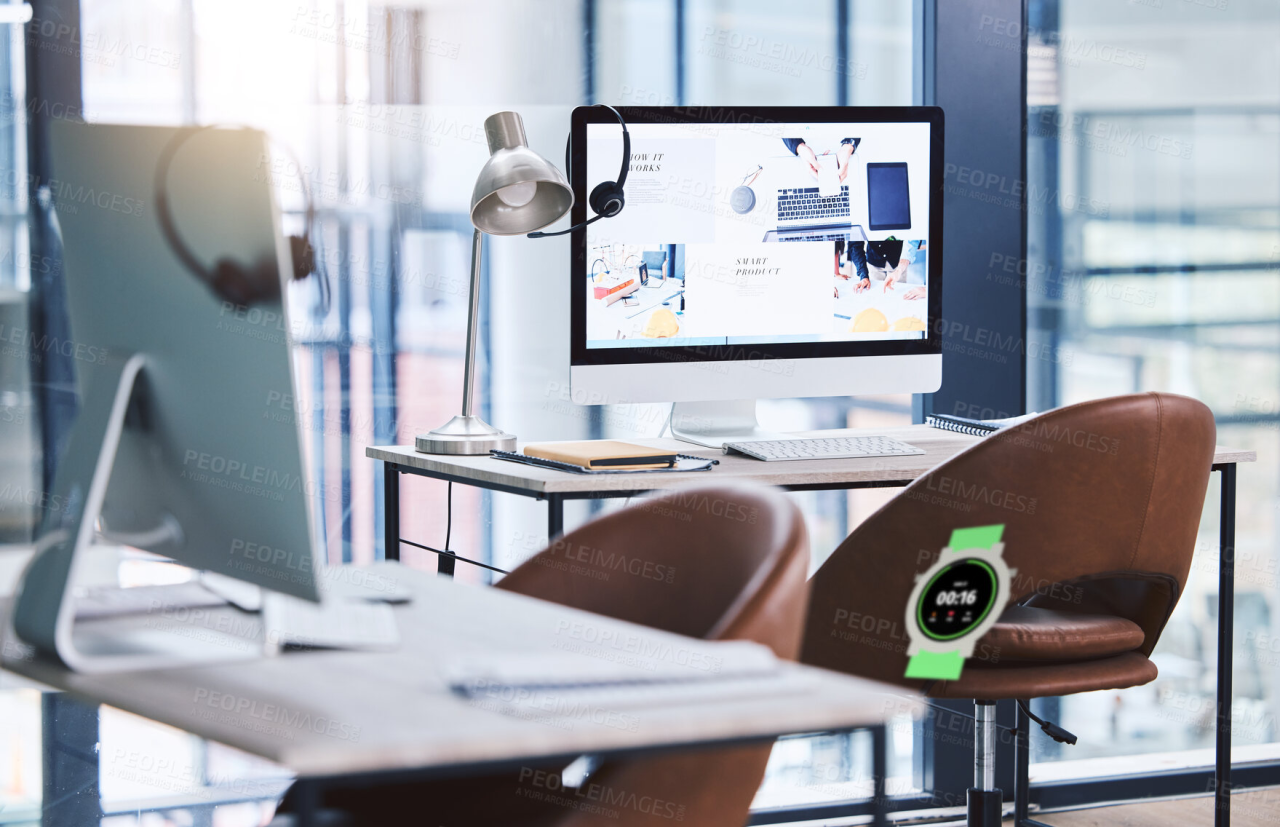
0:16
